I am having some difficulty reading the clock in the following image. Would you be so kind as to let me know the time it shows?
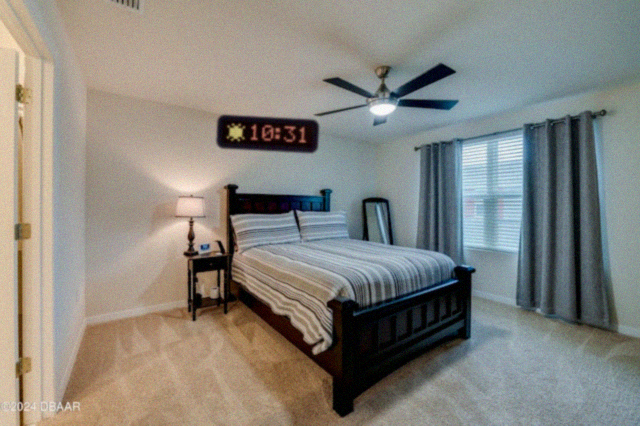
10:31
